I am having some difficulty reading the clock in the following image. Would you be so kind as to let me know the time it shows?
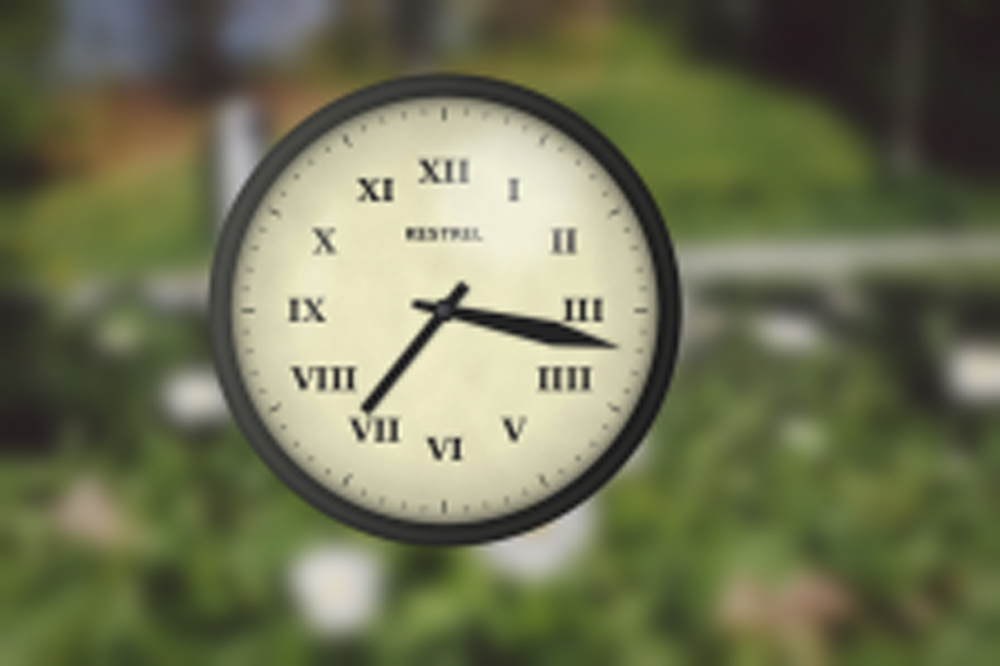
7:17
